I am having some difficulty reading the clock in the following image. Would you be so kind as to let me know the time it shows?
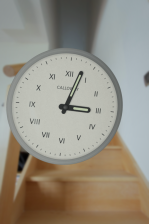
3:03
